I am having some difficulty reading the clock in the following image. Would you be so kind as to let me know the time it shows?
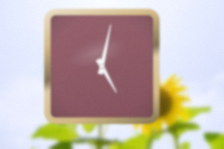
5:02
